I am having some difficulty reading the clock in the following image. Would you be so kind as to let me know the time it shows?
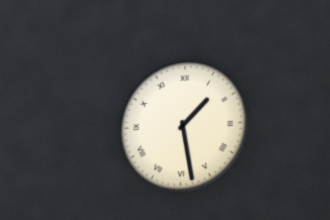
1:28
